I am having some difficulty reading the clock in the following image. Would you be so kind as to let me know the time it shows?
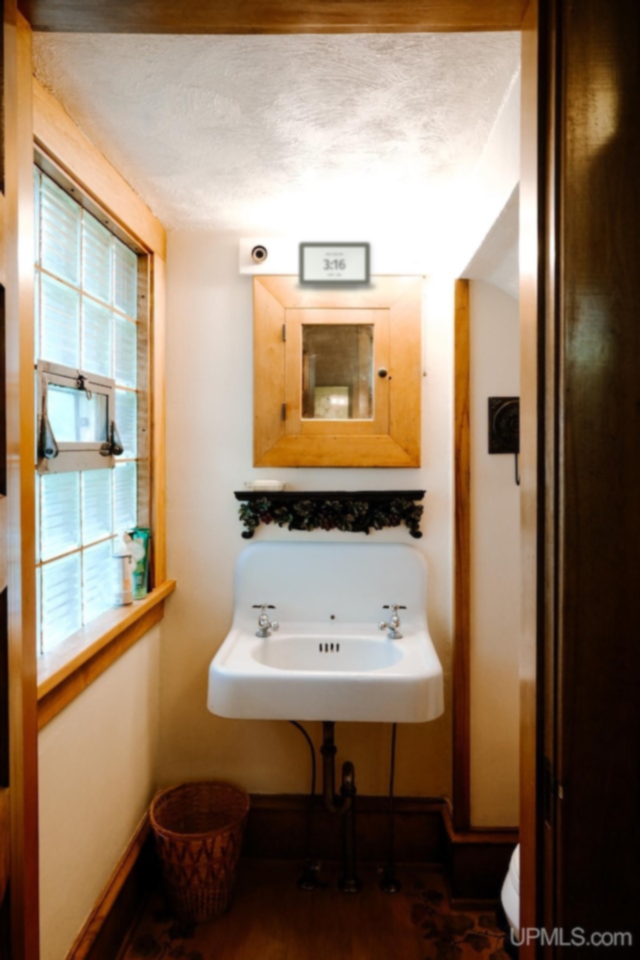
3:16
